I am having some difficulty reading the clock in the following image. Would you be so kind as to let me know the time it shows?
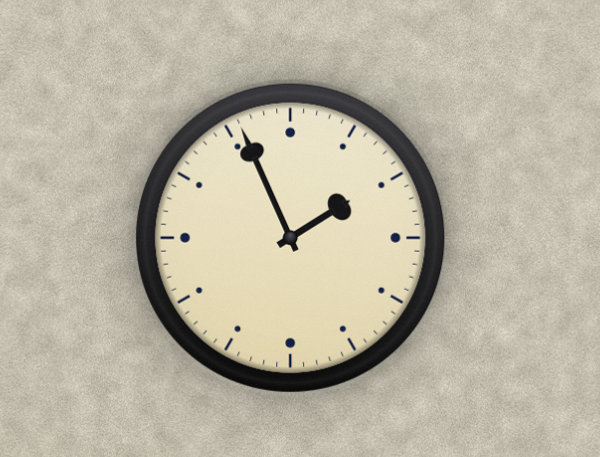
1:56
